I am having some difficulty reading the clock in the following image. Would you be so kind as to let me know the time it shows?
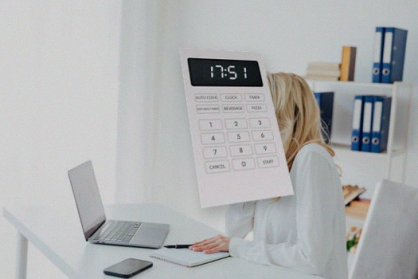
17:51
